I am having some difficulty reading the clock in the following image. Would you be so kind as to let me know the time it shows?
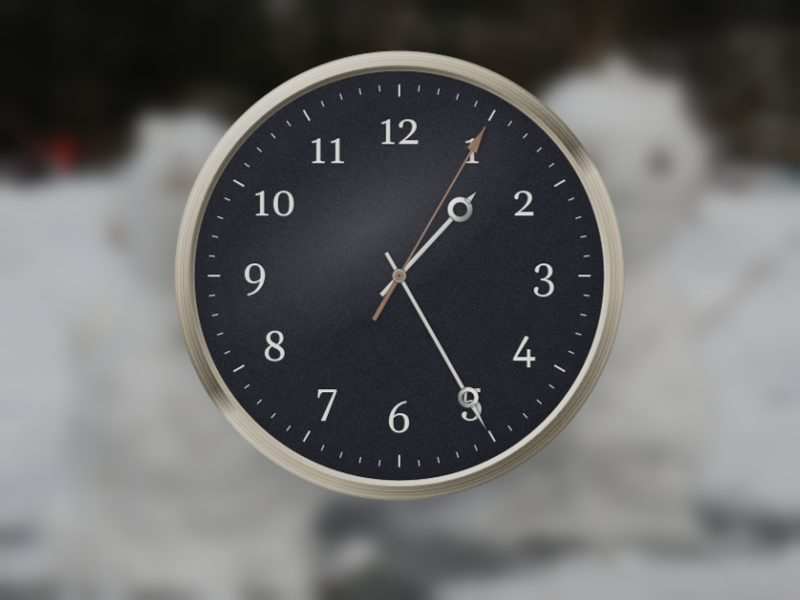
1:25:05
